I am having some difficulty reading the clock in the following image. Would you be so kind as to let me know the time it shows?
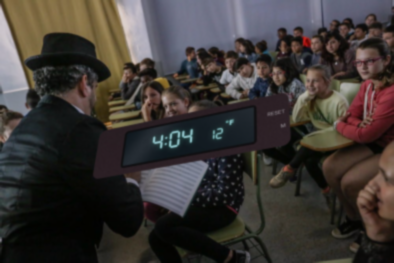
4:04
